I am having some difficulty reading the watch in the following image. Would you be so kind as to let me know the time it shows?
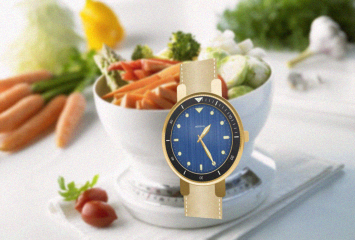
1:25
